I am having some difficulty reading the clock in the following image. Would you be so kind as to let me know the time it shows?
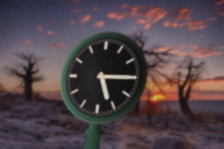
5:15
